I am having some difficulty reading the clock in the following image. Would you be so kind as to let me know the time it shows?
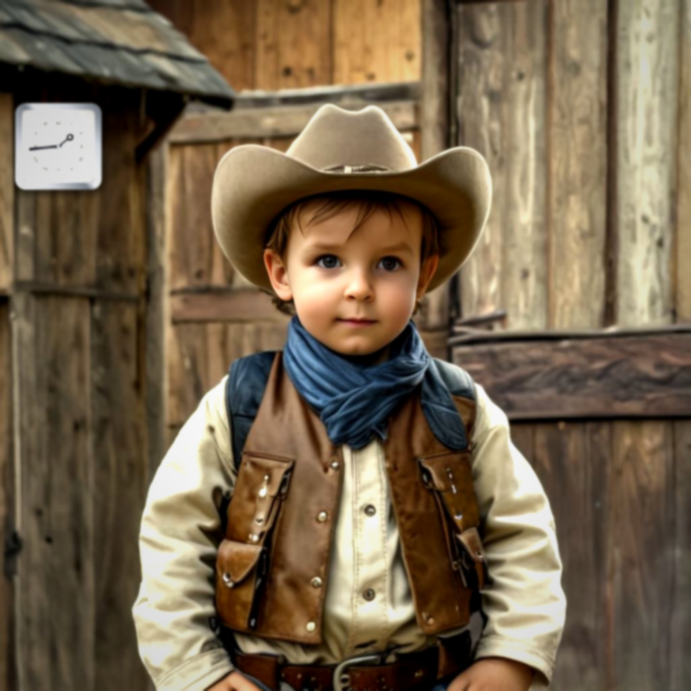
1:44
